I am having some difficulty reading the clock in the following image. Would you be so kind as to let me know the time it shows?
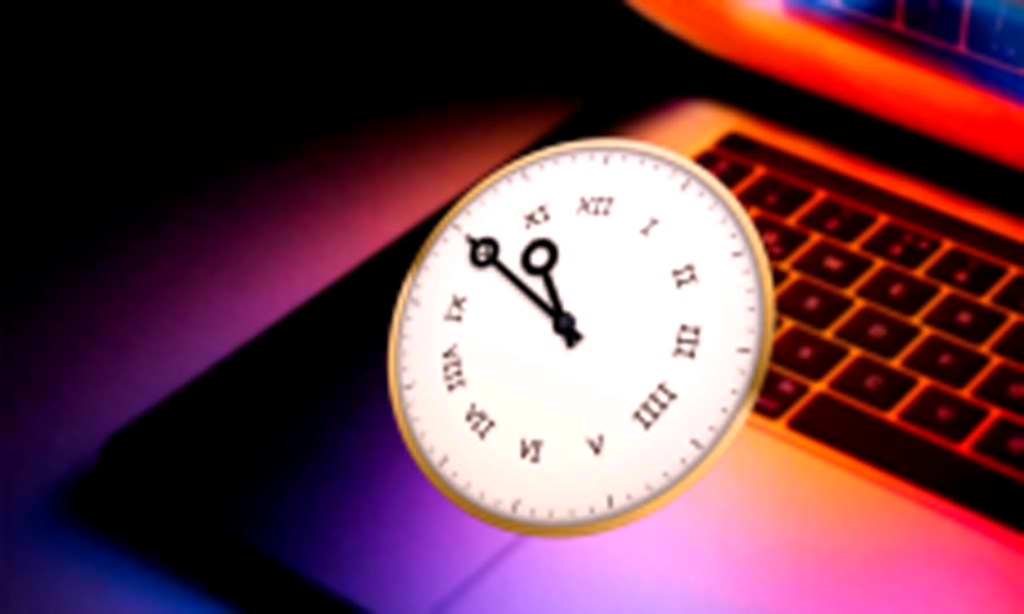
10:50
